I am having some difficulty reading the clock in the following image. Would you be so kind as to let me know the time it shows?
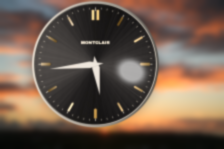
5:44
